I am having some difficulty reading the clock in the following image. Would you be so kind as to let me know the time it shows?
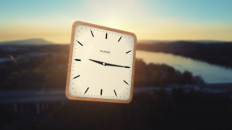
9:15
